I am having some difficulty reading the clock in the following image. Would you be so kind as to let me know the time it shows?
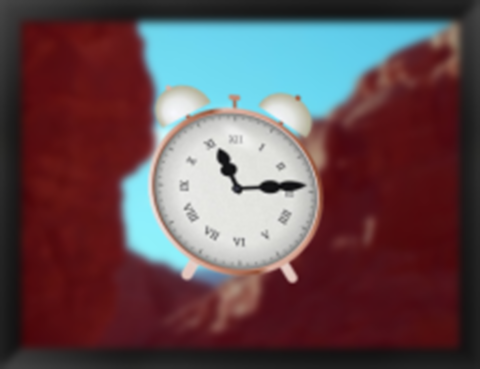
11:14
